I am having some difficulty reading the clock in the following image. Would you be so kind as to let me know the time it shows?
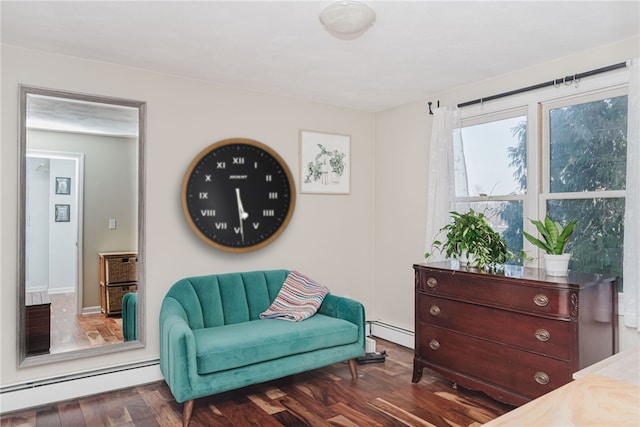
5:29
